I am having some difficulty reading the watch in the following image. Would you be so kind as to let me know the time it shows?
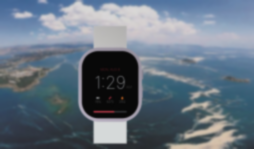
1:29
